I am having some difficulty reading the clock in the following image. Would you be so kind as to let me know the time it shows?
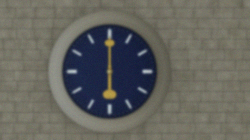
6:00
